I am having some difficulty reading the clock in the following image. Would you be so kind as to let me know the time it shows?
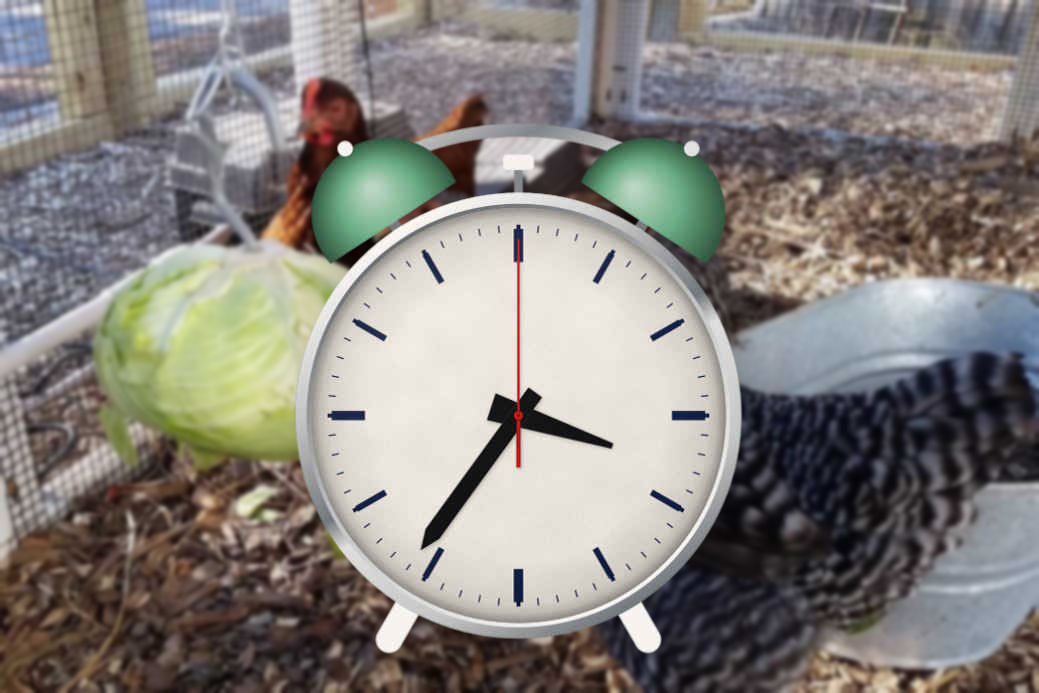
3:36:00
